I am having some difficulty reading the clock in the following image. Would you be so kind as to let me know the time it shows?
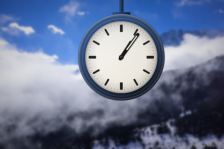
1:06
